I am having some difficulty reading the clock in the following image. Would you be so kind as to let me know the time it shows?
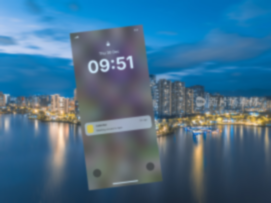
9:51
